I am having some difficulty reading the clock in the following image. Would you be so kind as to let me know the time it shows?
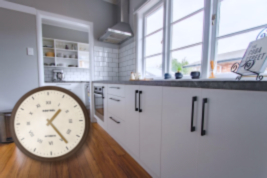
1:24
